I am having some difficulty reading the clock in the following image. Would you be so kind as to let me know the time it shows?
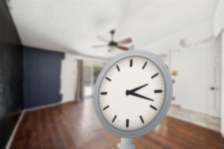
2:18
